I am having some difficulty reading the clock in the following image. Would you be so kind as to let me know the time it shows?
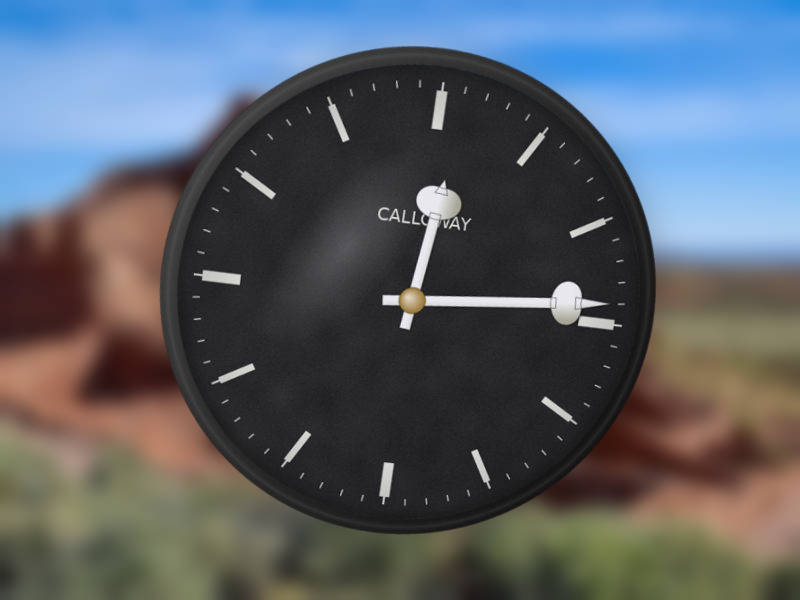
12:14
